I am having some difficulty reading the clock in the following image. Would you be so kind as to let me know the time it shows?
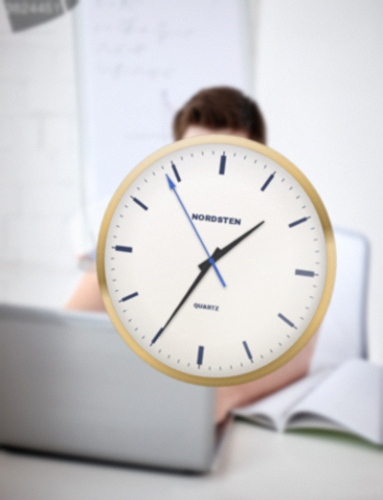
1:34:54
